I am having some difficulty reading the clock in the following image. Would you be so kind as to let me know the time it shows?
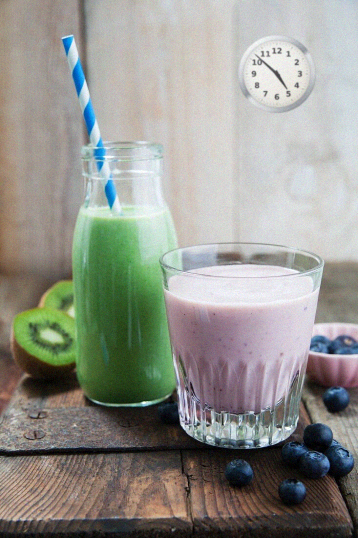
4:52
